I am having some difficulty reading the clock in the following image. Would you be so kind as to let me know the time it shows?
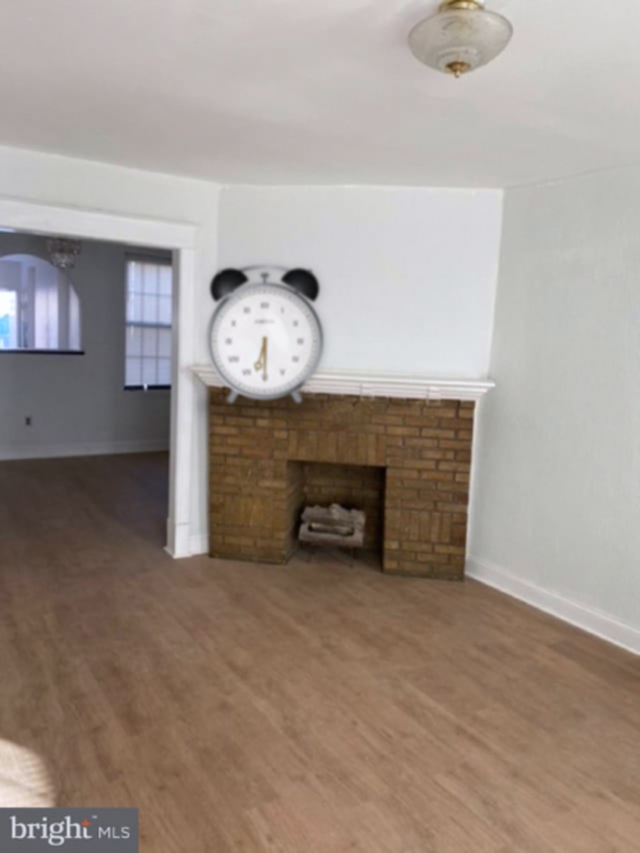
6:30
